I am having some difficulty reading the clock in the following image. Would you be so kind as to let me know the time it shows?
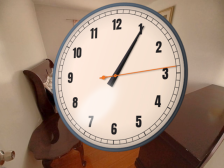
1:05:14
